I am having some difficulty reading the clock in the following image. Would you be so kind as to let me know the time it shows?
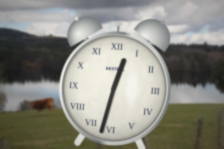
12:32
